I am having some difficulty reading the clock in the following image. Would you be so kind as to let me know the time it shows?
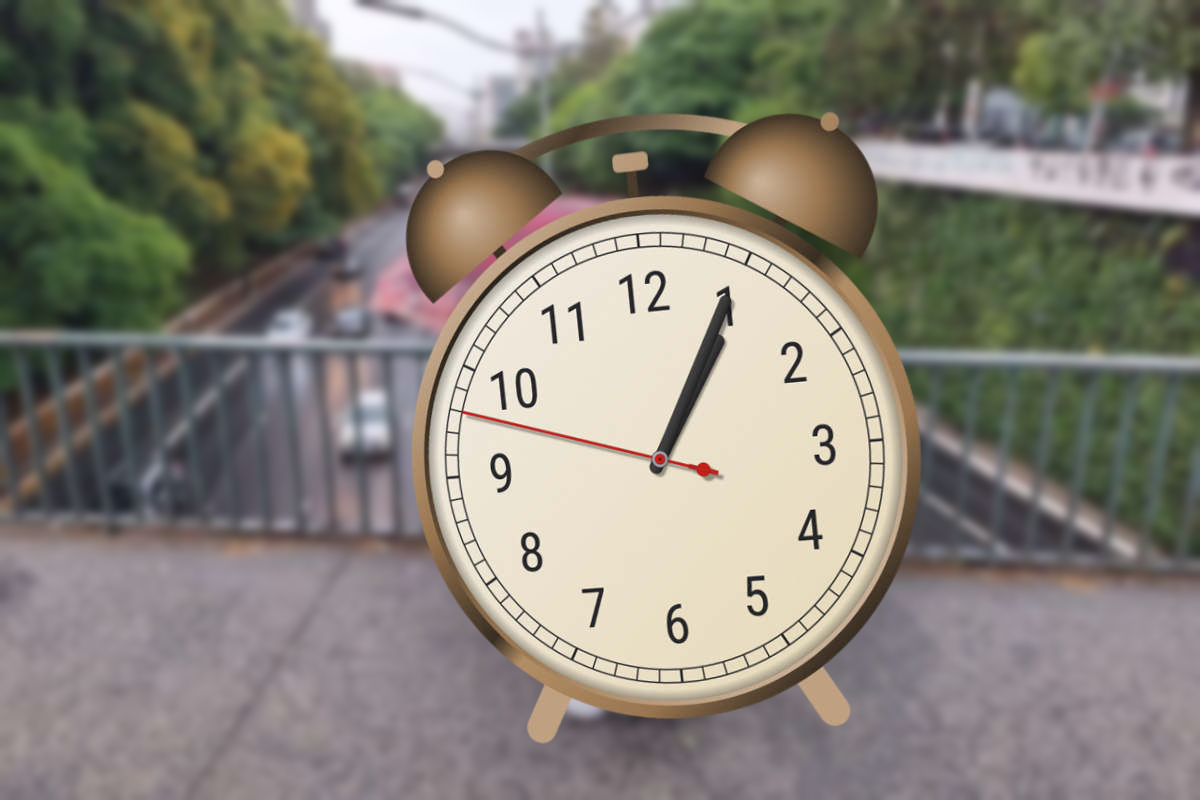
1:04:48
